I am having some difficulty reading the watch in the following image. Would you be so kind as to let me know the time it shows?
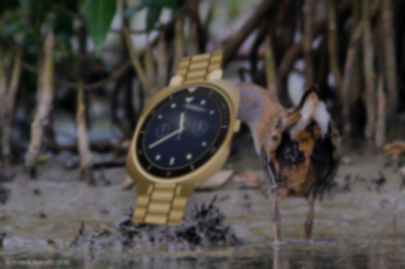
11:40
